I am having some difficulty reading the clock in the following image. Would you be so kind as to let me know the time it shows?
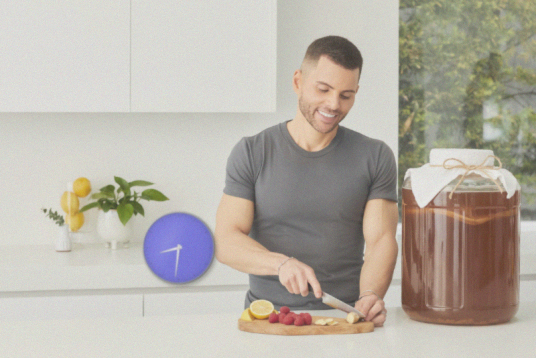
8:31
